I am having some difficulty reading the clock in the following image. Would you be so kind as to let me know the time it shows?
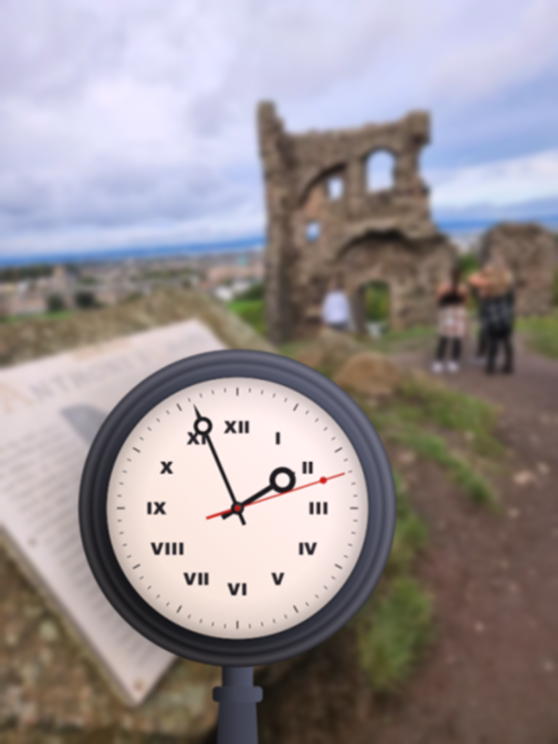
1:56:12
